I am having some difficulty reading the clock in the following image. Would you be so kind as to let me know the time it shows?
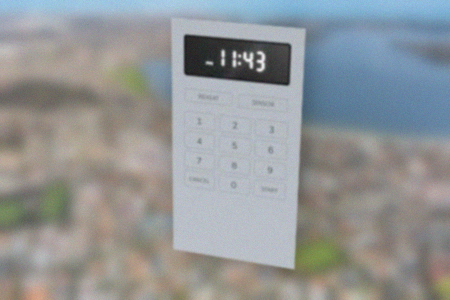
11:43
